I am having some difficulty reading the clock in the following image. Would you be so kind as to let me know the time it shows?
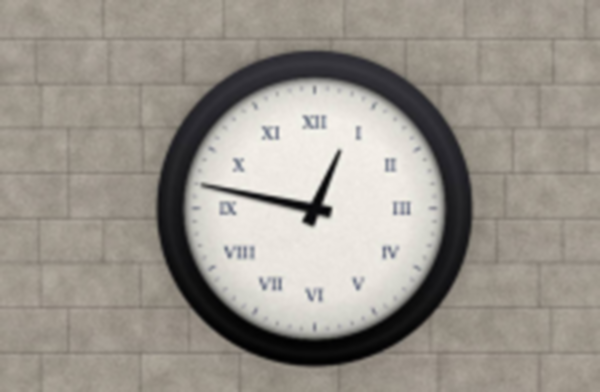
12:47
